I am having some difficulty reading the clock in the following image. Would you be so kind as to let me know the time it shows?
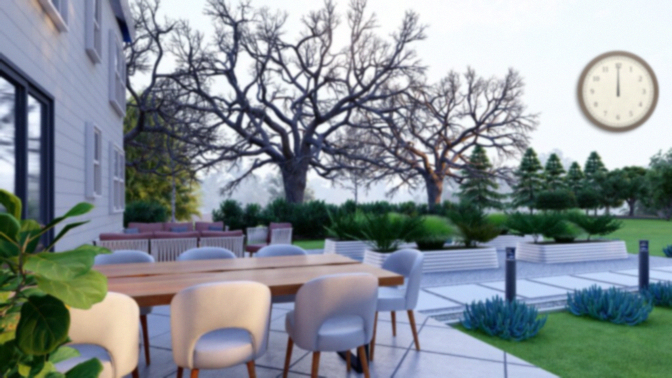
12:00
